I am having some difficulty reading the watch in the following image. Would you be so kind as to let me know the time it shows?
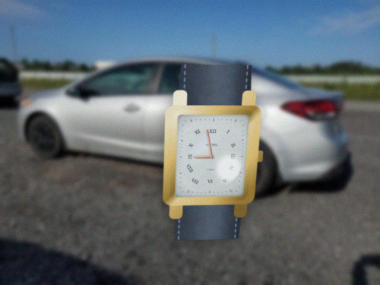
8:58
